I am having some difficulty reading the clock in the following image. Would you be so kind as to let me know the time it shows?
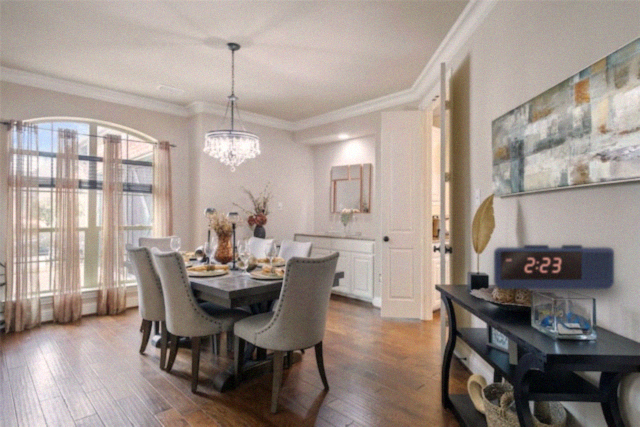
2:23
